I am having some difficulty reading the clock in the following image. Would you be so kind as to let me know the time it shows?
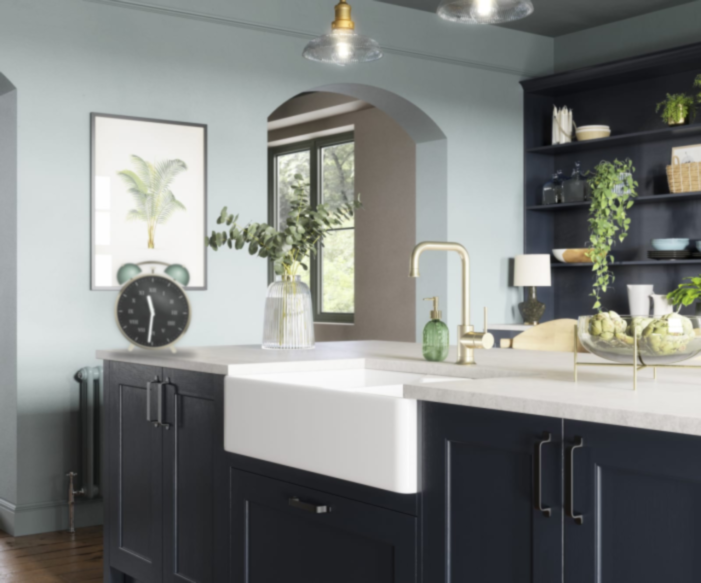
11:31
